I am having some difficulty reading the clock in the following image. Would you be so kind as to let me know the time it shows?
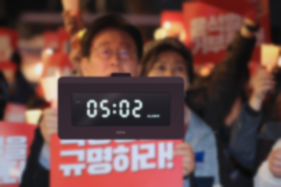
5:02
